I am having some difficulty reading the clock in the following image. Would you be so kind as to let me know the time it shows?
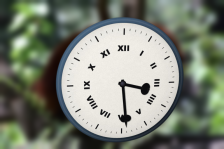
3:29
